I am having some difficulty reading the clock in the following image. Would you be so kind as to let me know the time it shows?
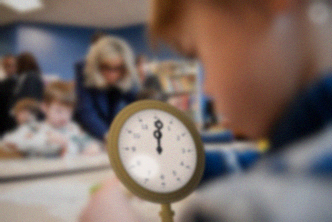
12:01
